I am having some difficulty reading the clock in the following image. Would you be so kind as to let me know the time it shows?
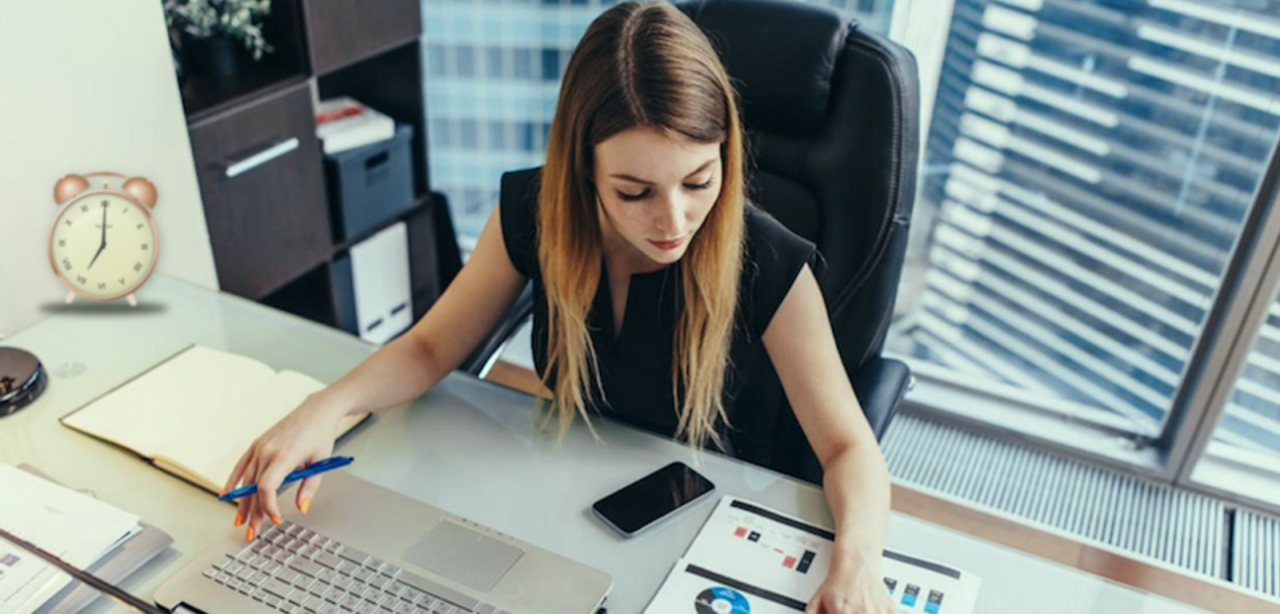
7:00
